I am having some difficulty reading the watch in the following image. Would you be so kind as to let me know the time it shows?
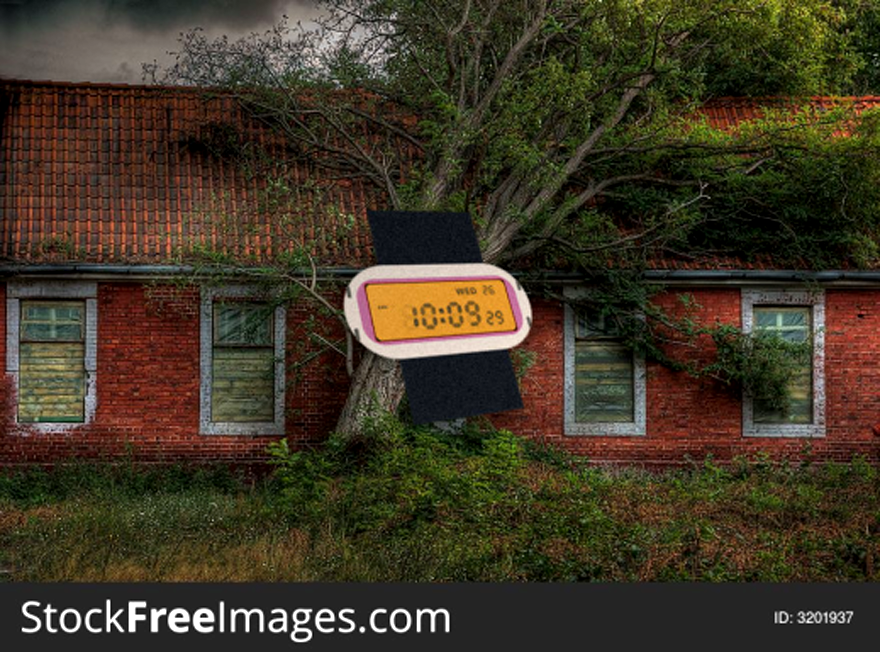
10:09:29
